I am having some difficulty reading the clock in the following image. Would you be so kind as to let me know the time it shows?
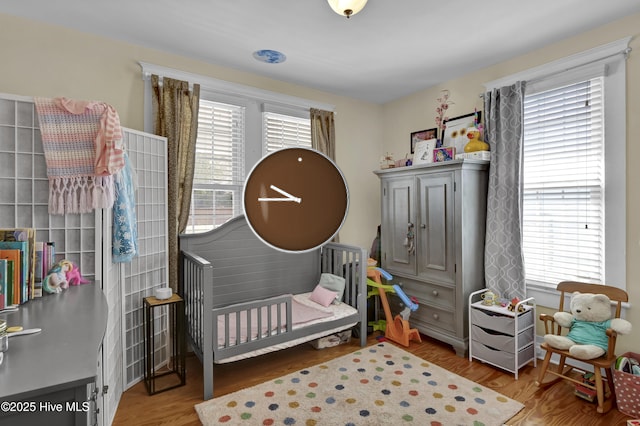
9:44
